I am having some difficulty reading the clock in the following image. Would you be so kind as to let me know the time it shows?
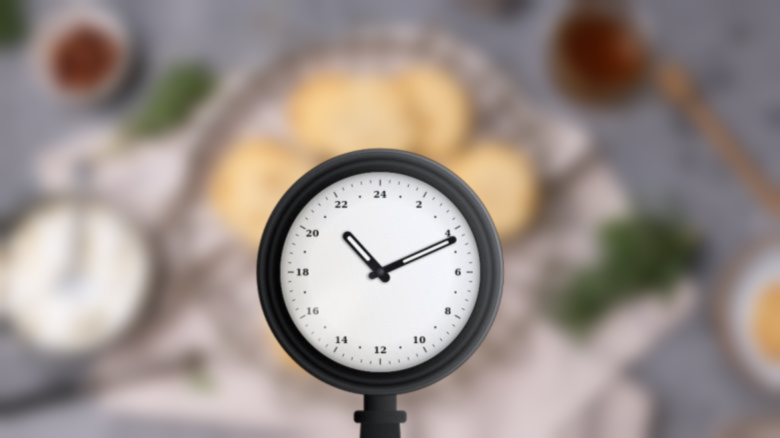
21:11
